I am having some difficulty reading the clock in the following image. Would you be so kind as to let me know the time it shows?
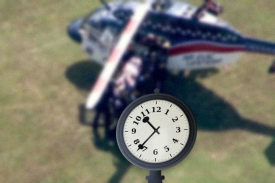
10:37
